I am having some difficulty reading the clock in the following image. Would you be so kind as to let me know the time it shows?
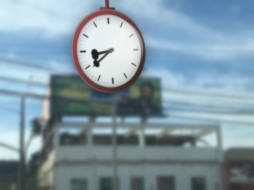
8:39
